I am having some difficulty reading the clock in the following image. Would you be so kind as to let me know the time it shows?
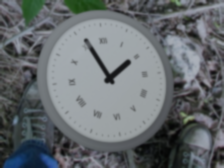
1:56
